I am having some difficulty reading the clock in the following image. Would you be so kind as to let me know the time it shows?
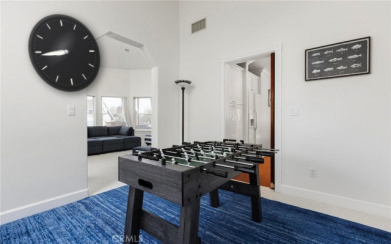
8:44
